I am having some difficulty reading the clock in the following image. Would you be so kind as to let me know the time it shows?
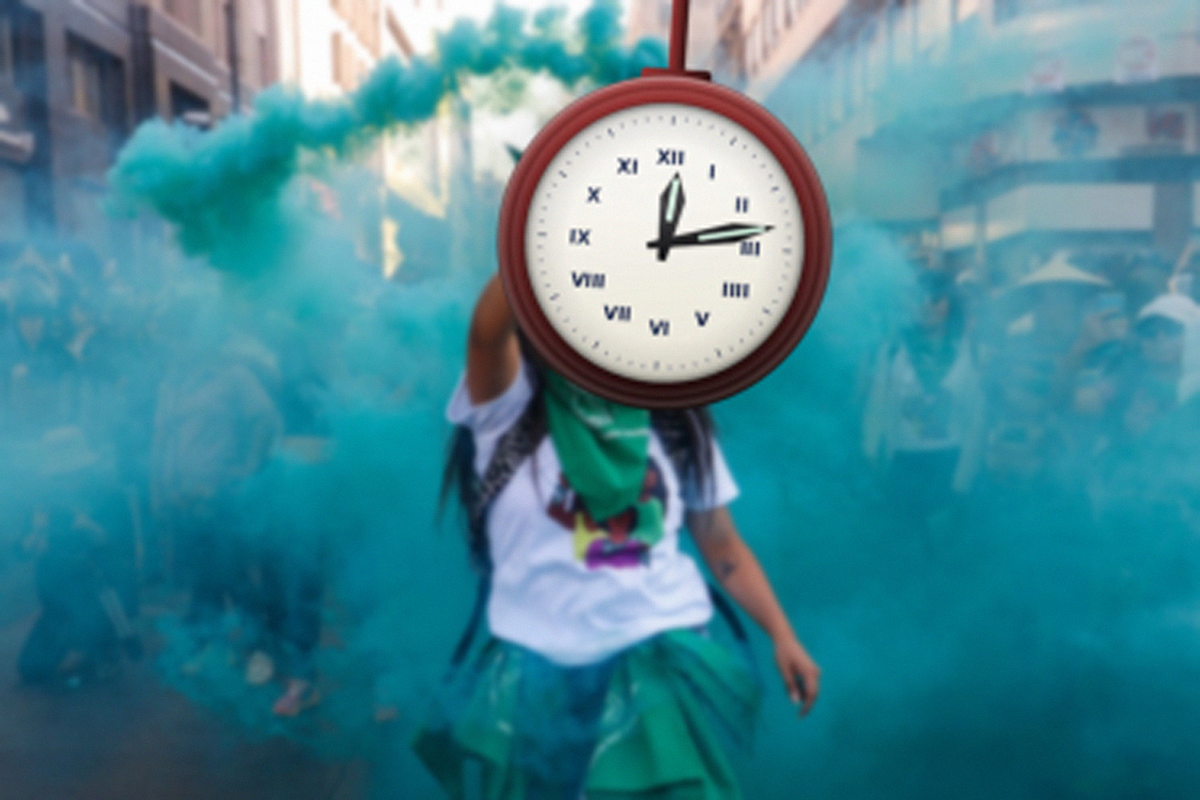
12:13
